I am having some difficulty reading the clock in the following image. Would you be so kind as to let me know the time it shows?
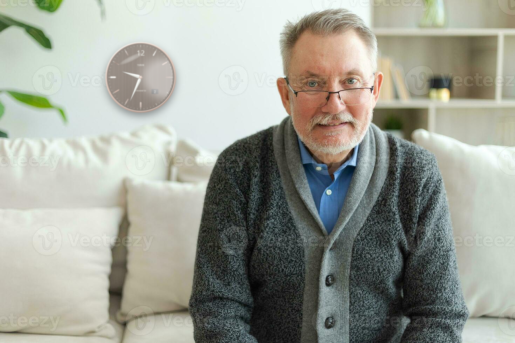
9:34
